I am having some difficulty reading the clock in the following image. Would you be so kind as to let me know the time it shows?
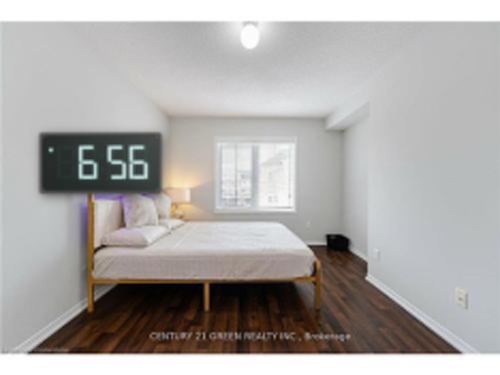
6:56
